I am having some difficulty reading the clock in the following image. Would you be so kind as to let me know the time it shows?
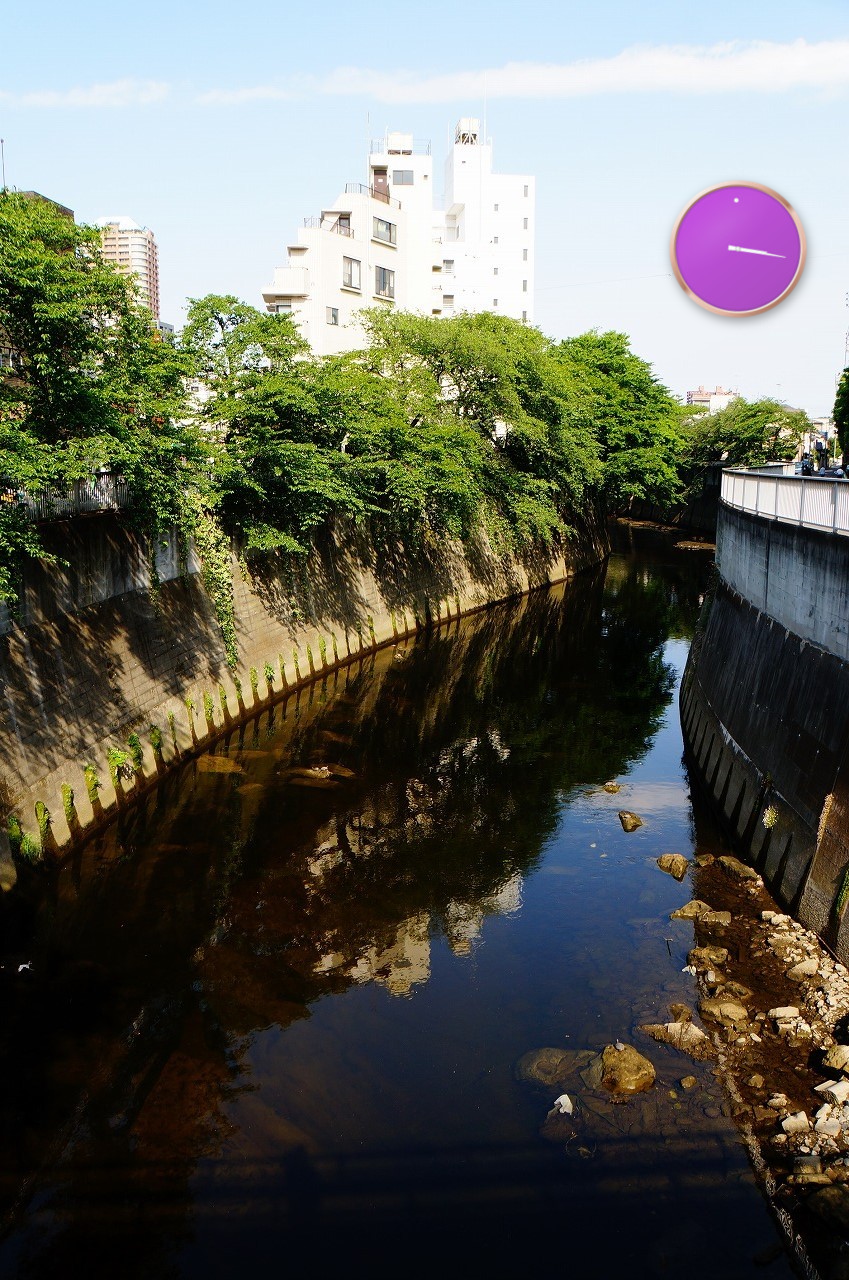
3:17
